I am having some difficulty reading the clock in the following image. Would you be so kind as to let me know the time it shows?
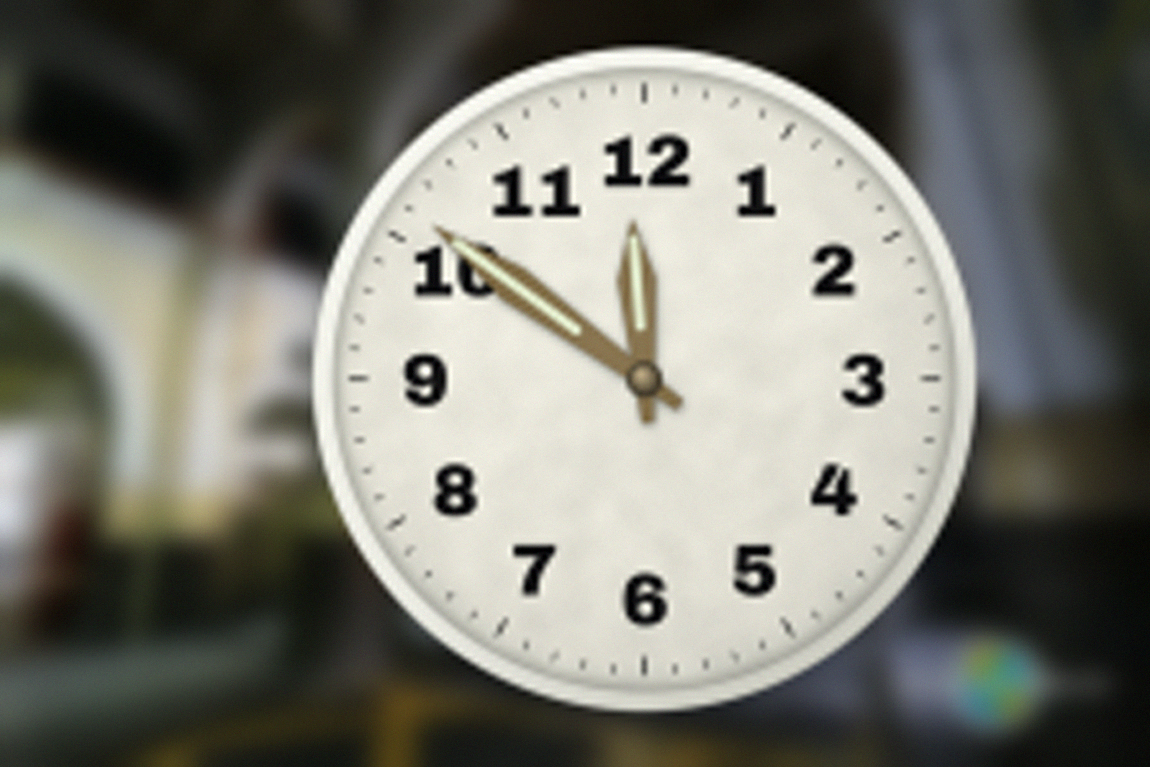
11:51
